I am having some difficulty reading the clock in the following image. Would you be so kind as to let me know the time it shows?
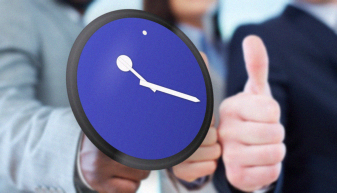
10:17
